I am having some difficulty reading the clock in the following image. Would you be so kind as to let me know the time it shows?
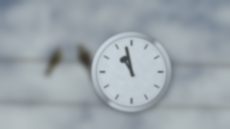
10:58
